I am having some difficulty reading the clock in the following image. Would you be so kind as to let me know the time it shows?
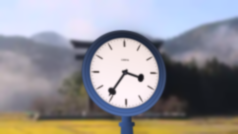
3:36
